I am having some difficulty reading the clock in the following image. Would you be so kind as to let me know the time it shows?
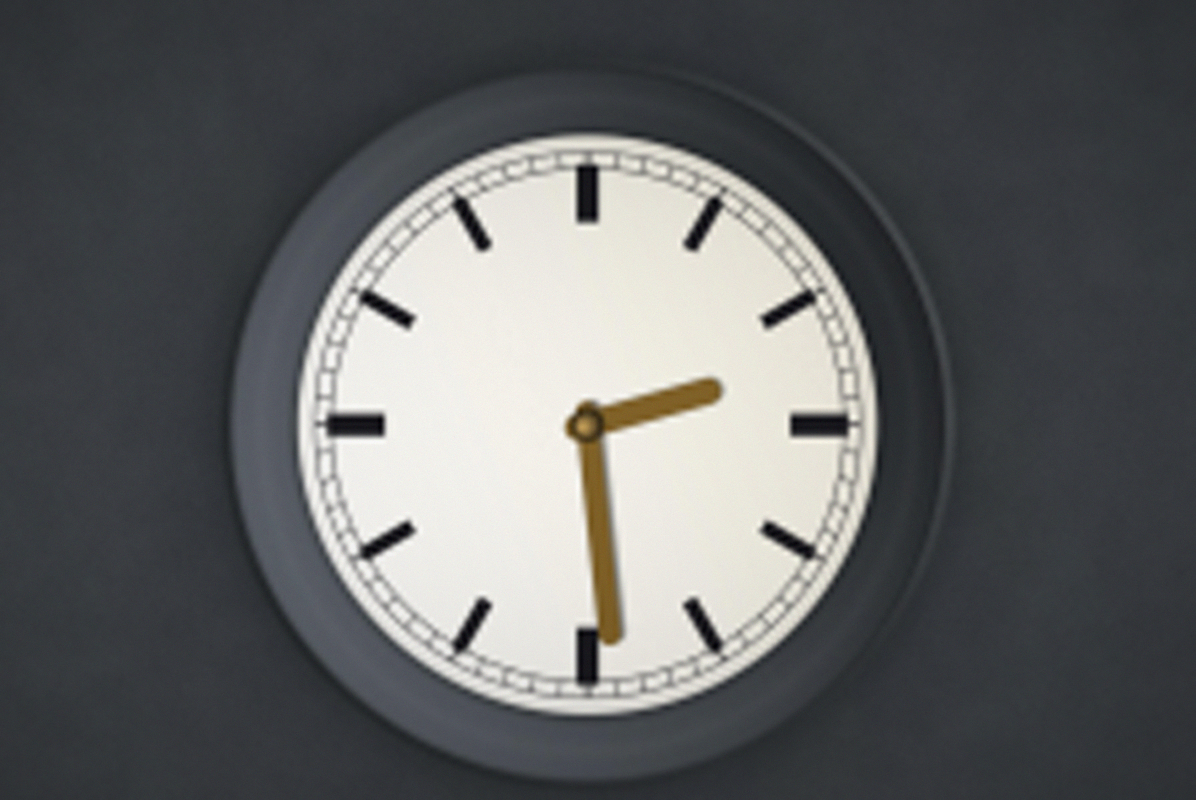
2:29
